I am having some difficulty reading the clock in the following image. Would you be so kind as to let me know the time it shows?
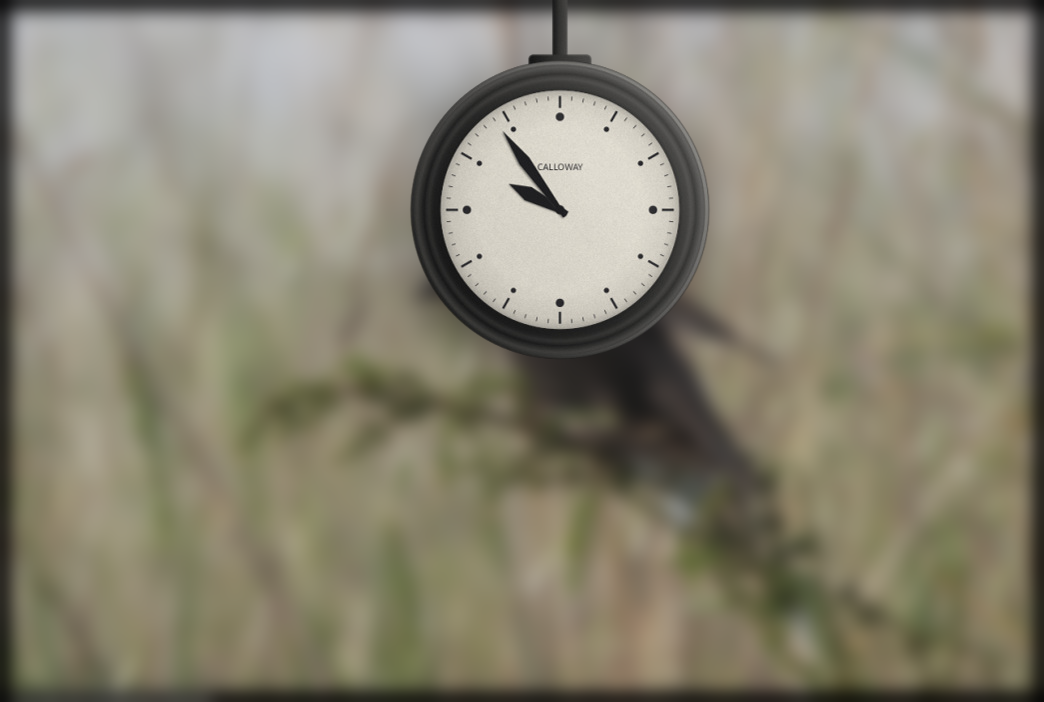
9:54
